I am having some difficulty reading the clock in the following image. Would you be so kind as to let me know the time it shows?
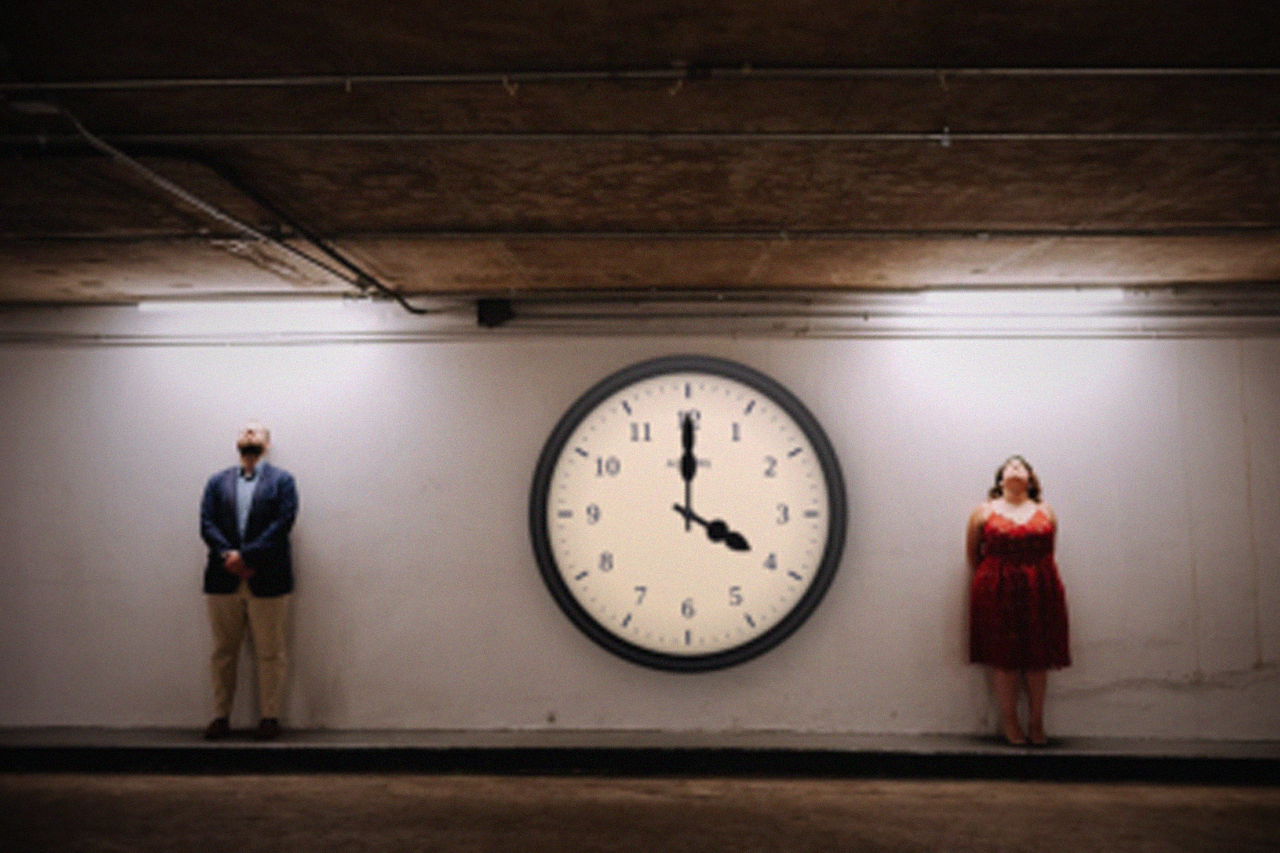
4:00
